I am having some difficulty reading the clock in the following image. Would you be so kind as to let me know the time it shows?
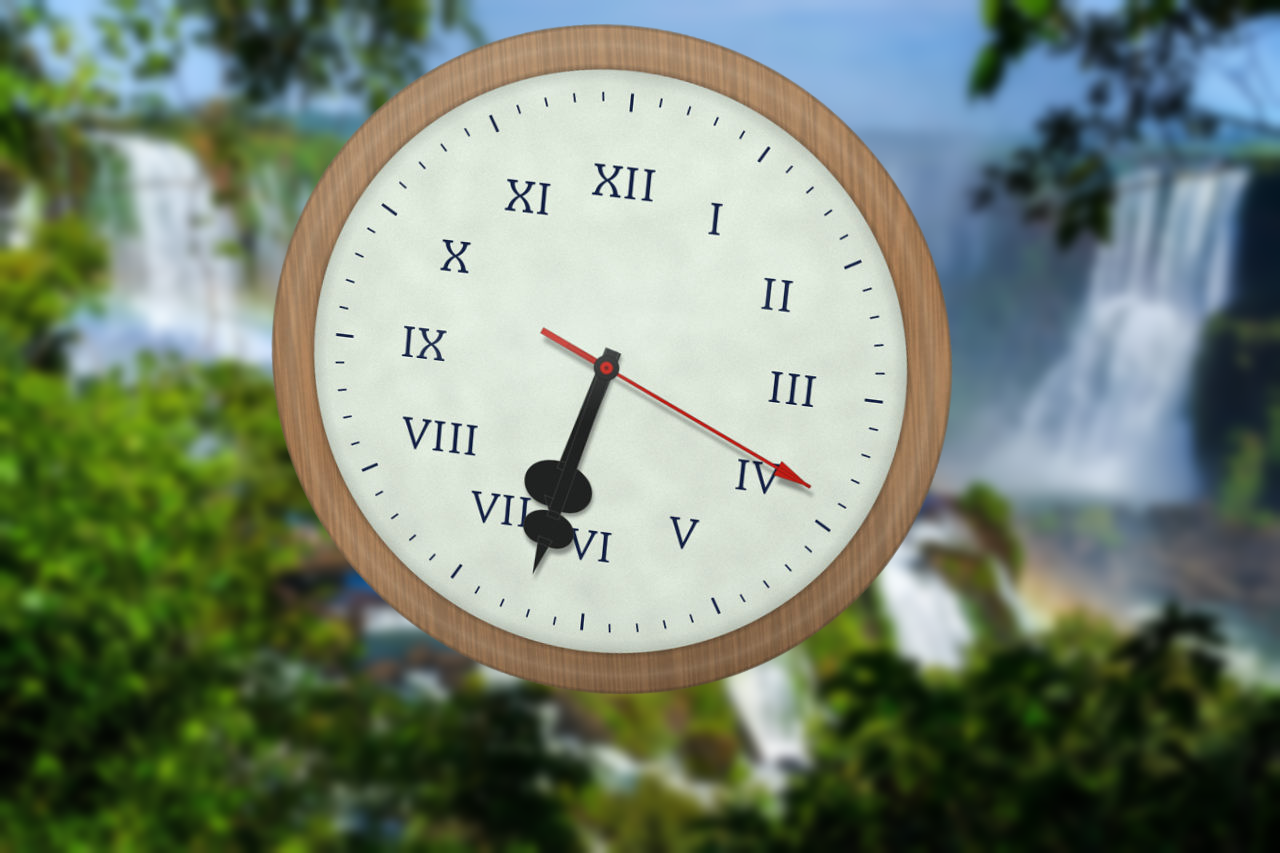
6:32:19
